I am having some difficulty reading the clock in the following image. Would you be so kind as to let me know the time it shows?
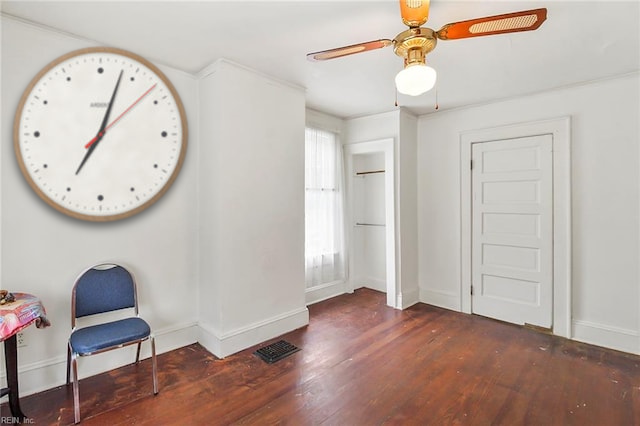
7:03:08
